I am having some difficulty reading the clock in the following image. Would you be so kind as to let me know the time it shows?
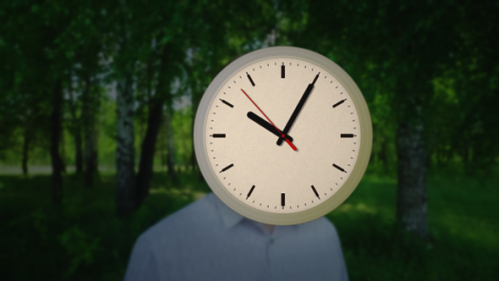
10:04:53
